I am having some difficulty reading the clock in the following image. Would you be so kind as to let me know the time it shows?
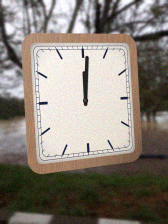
12:01
